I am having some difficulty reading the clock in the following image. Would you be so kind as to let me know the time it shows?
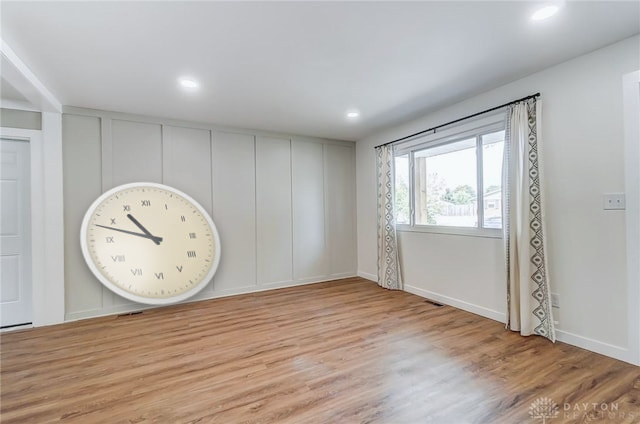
10:48
